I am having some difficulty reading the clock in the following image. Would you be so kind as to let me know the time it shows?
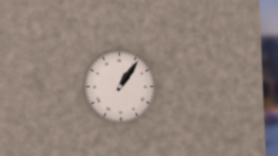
1:06
